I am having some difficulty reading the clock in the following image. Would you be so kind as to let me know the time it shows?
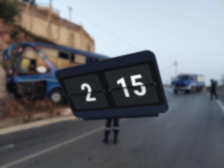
2:15
